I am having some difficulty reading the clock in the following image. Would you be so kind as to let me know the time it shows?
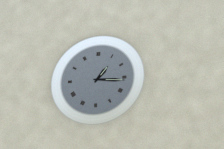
1:16
